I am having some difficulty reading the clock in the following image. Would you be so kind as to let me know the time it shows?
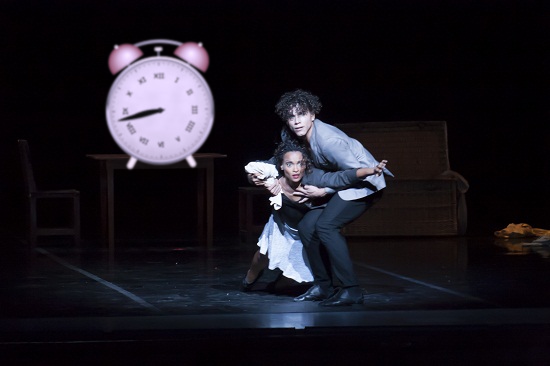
8:43
